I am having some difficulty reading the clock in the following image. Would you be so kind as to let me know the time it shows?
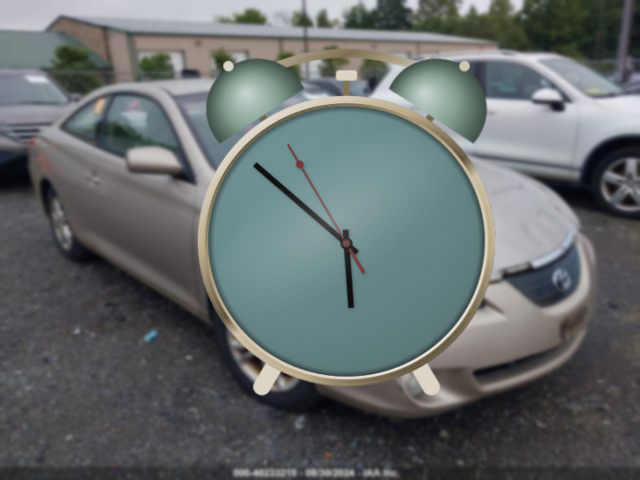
5:51:55
